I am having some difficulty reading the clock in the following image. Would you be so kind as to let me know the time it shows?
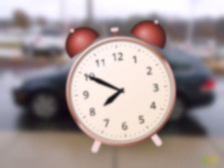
7:50
